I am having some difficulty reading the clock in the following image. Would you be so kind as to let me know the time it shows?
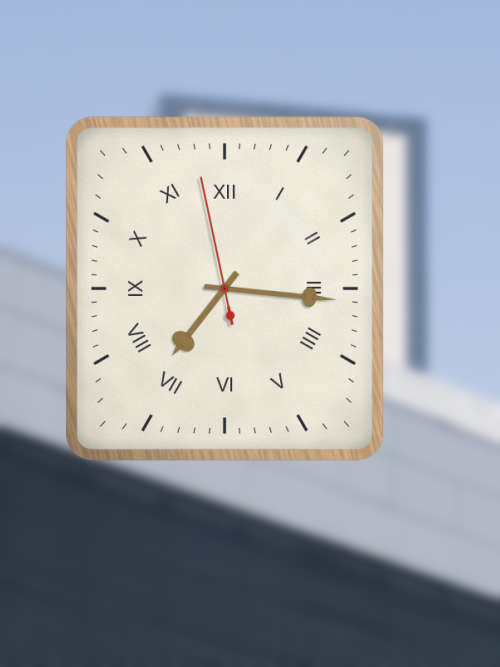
7:15:58
